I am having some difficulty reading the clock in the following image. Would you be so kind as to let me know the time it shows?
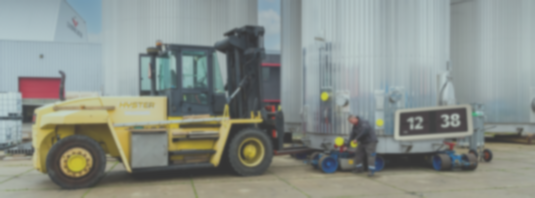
12:38
